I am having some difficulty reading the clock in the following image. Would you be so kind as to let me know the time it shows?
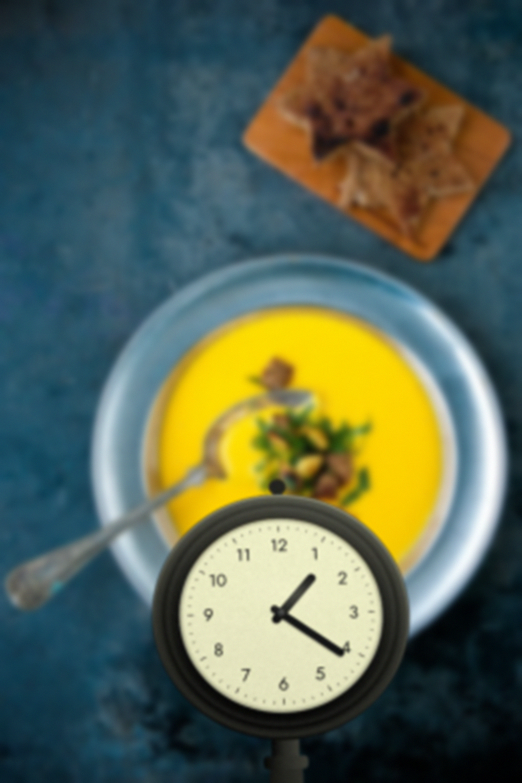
1:21
